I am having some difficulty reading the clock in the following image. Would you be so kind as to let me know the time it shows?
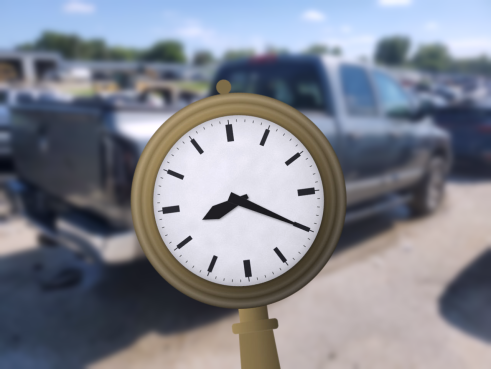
8:20
